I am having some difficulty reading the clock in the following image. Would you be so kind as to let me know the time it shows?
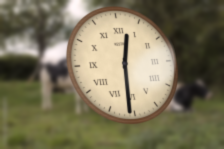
12:31
